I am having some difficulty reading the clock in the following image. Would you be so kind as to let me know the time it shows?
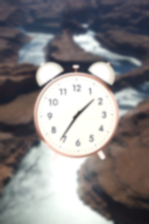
1:36
